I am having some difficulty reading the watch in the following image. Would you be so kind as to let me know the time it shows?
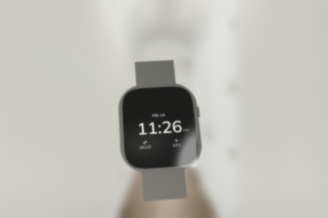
11:26
